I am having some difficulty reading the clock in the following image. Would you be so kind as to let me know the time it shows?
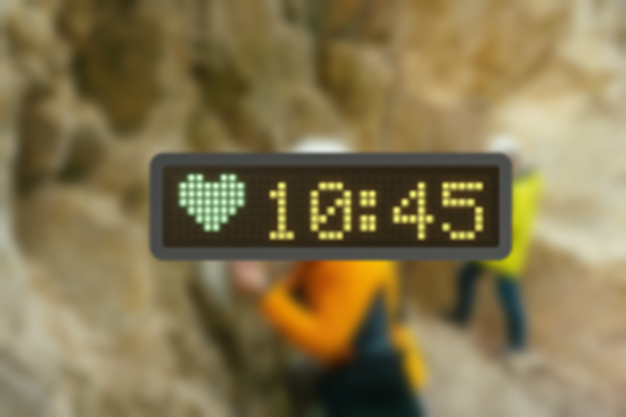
10:45
